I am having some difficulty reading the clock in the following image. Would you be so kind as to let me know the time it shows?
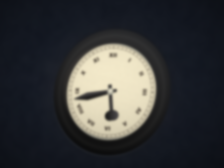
5:43
